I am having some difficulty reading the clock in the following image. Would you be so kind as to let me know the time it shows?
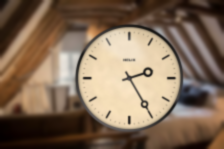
2:25
